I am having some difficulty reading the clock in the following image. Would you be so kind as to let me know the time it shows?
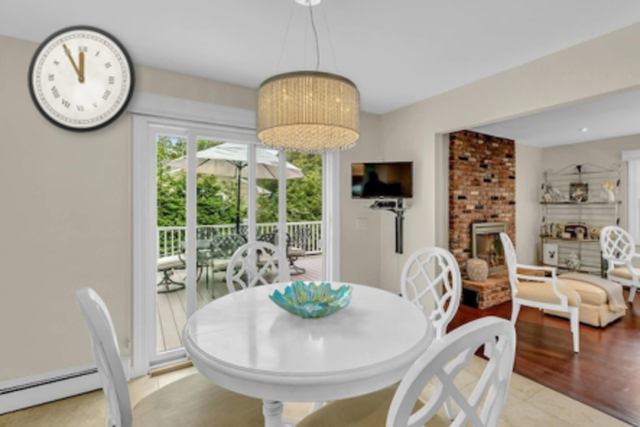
11:55
